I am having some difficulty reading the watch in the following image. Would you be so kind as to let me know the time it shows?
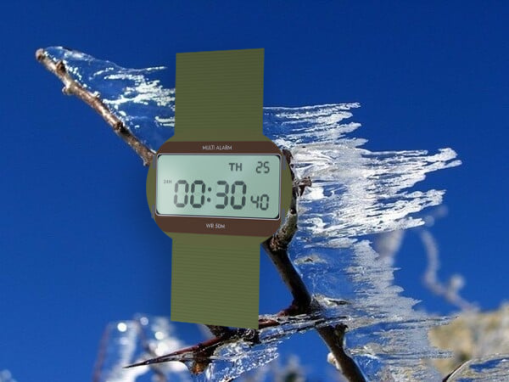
0:30:40
